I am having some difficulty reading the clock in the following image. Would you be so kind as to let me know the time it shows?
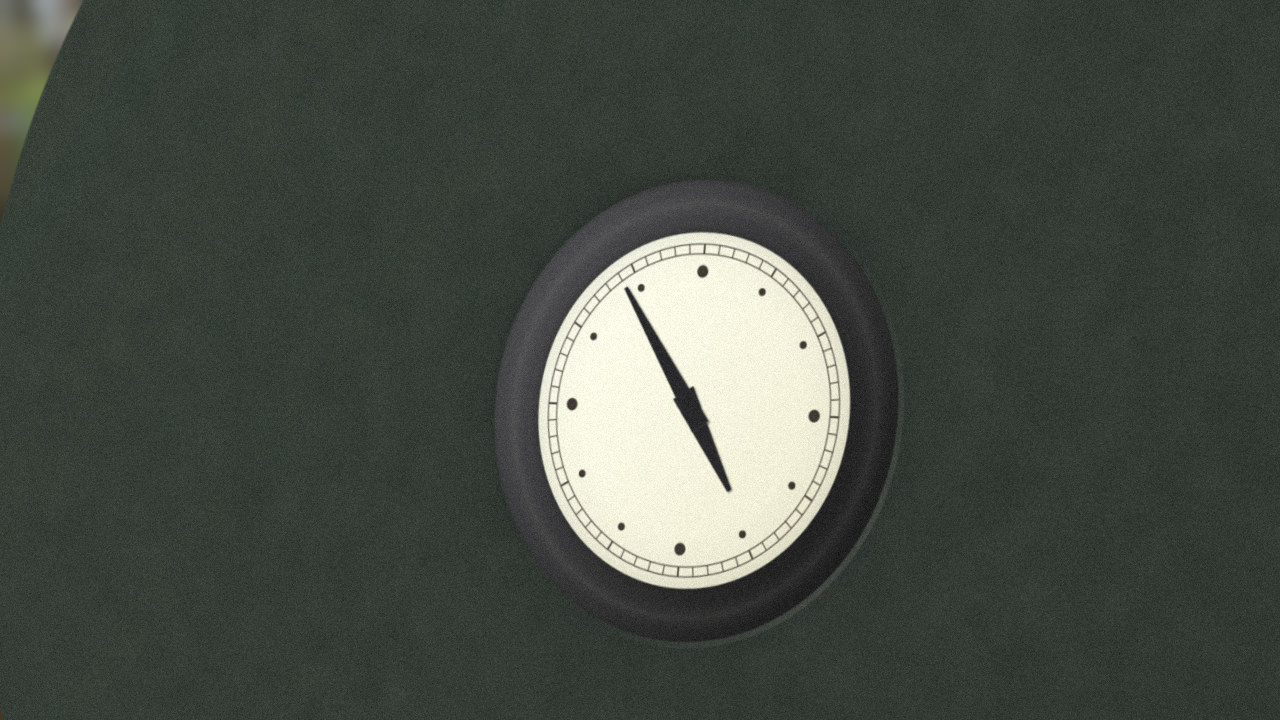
4:54
